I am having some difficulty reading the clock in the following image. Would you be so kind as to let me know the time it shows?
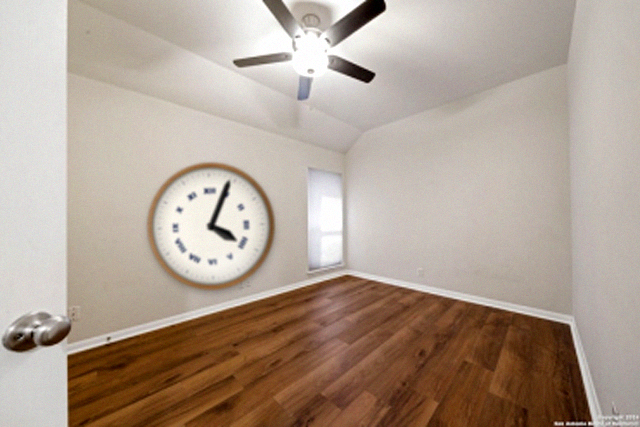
4:04
